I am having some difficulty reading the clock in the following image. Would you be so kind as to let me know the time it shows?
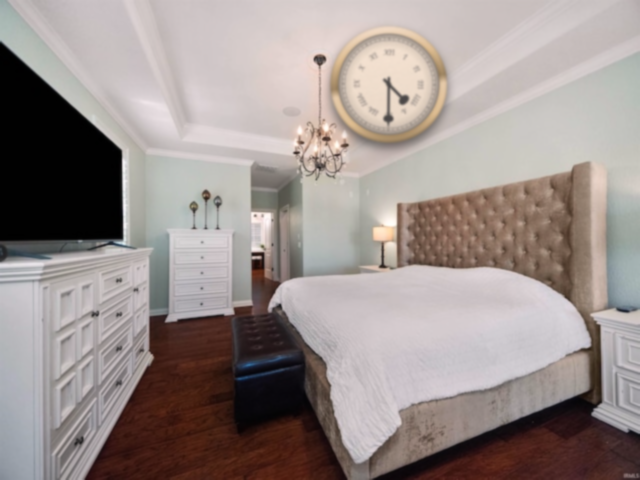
4:30
